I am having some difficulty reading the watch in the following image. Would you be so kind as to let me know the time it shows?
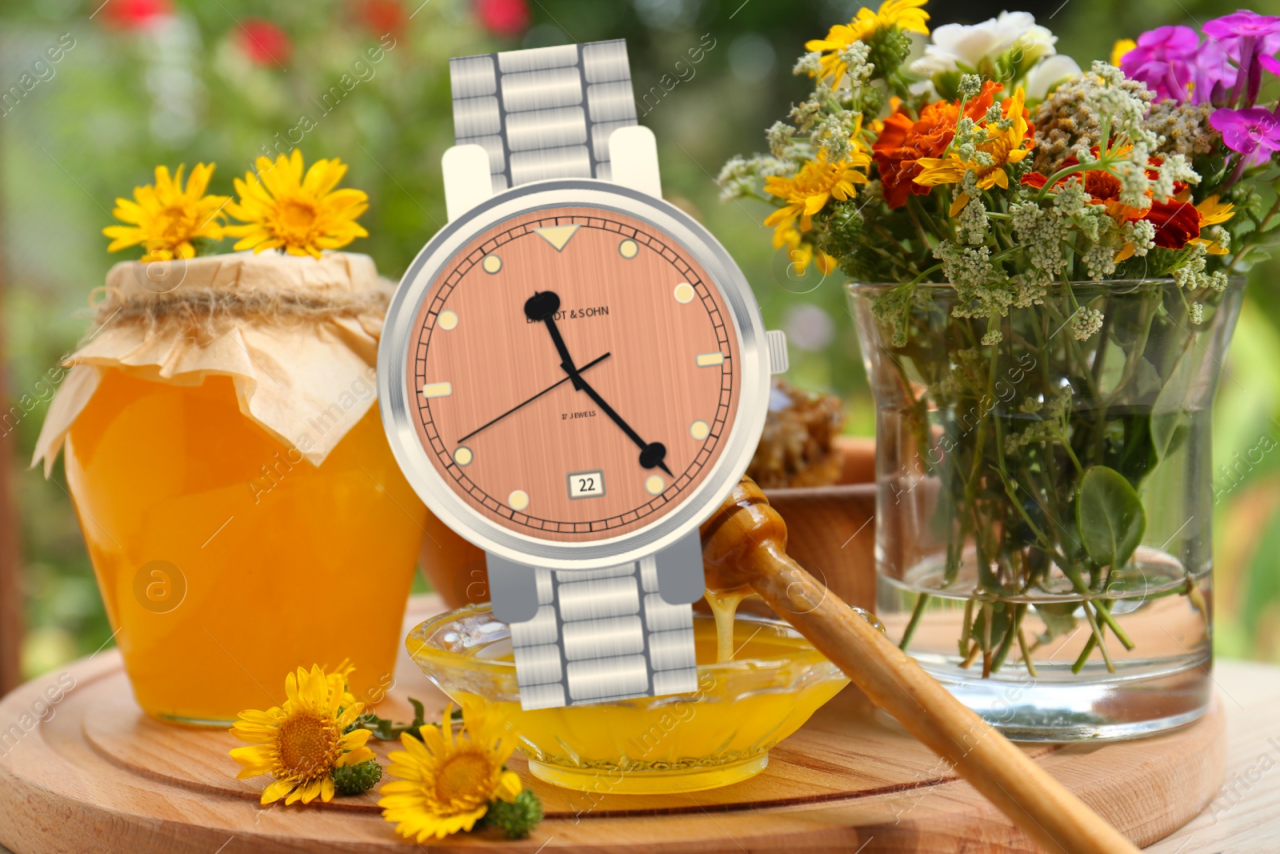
11:23:41
